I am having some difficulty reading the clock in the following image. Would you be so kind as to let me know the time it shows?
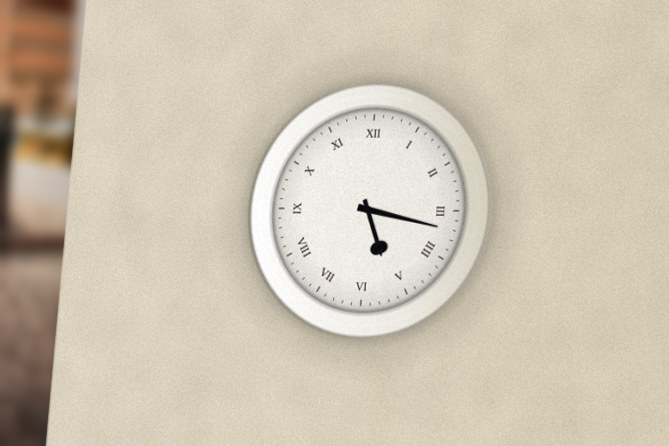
5:17
